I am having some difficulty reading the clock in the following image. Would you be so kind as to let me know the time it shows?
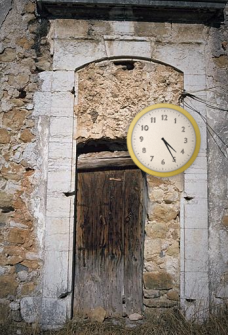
4:25
